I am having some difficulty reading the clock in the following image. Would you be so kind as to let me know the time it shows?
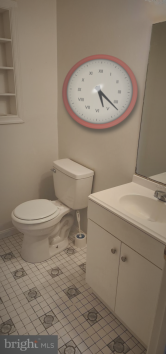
5:22
